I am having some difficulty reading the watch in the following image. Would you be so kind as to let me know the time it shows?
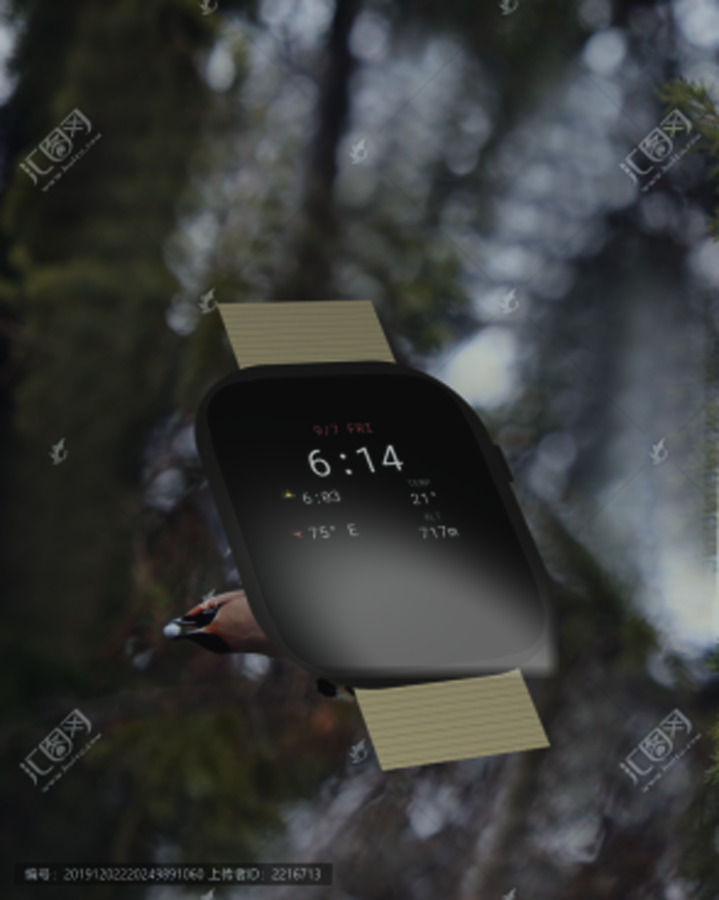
6:14
